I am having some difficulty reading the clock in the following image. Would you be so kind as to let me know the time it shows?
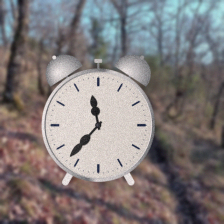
11:37
